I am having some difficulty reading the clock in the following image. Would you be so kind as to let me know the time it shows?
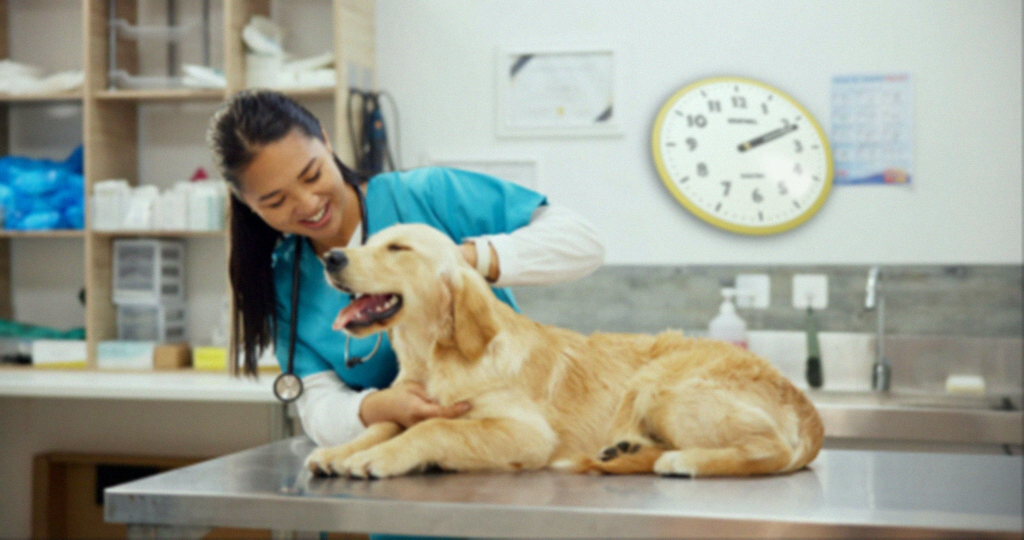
2:11
